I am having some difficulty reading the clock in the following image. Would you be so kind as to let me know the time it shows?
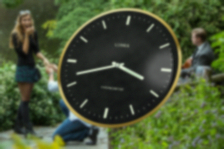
3:42
